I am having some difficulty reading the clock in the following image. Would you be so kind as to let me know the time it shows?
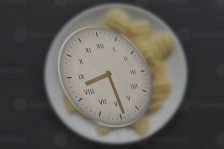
8:29
